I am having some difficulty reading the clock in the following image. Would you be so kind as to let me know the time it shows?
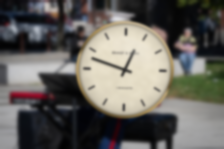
12:48
